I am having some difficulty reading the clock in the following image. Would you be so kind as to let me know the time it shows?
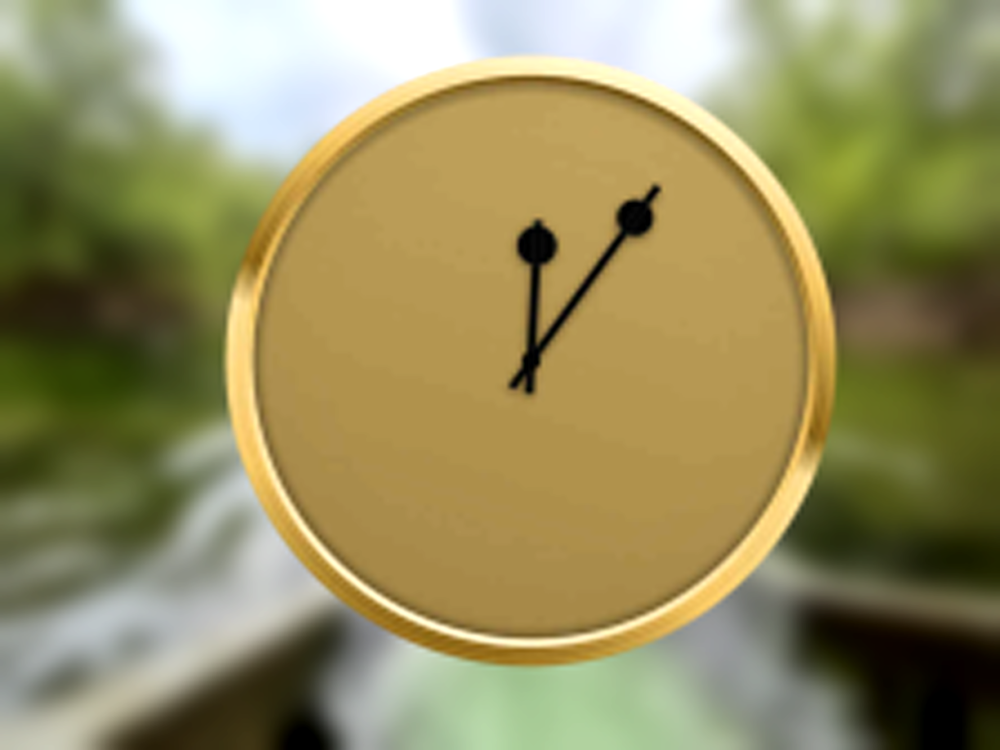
12:06
